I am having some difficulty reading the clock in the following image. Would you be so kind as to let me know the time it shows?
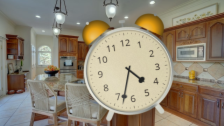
4:33
